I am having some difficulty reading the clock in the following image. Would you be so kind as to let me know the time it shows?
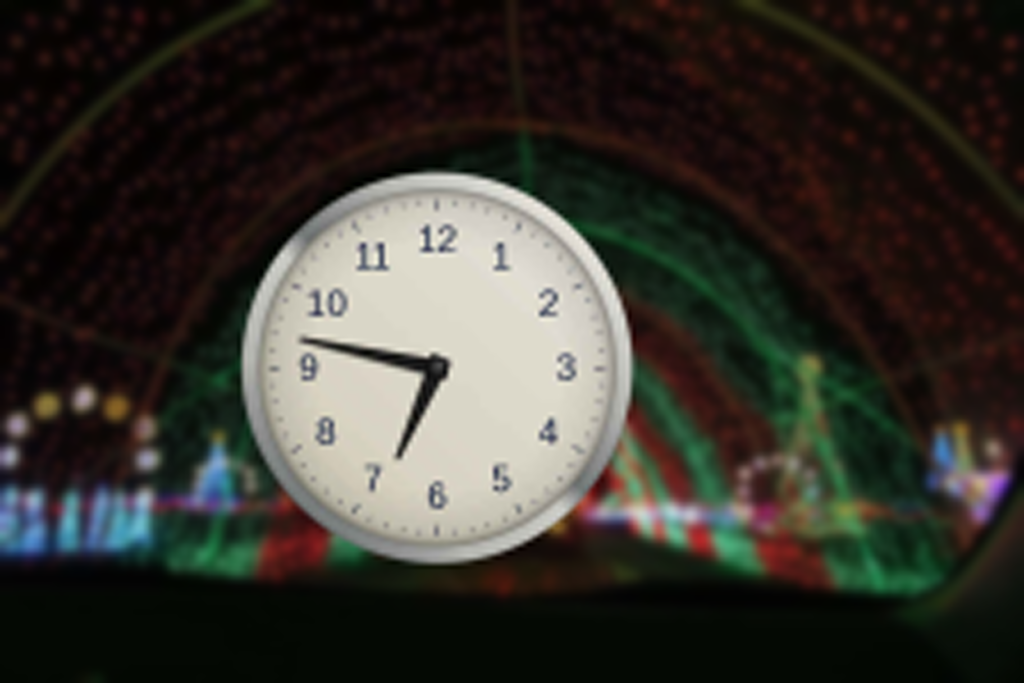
6:47
